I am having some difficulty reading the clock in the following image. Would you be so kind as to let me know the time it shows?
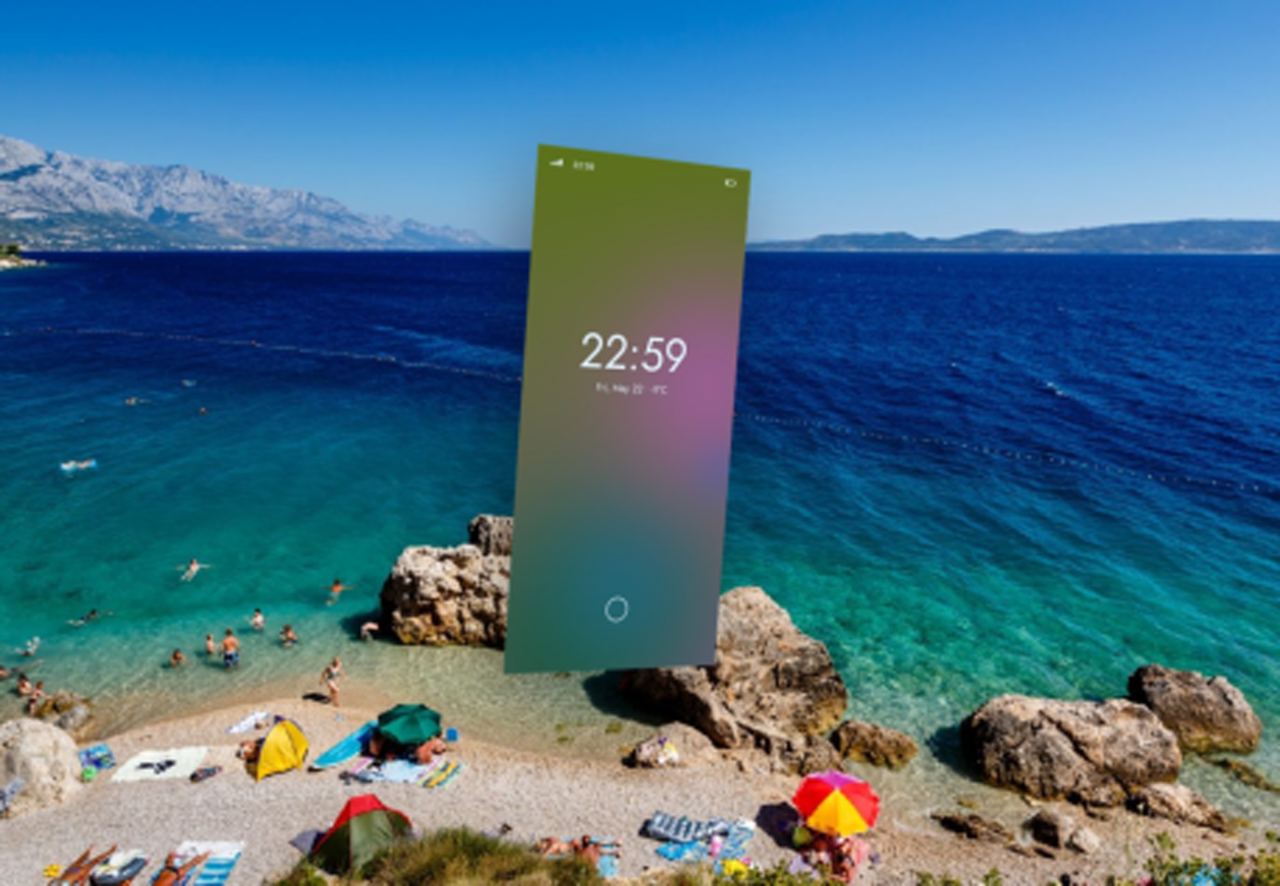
22:59
